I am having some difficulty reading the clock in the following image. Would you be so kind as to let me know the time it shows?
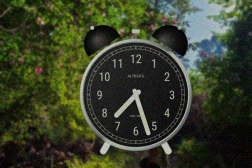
7:27
